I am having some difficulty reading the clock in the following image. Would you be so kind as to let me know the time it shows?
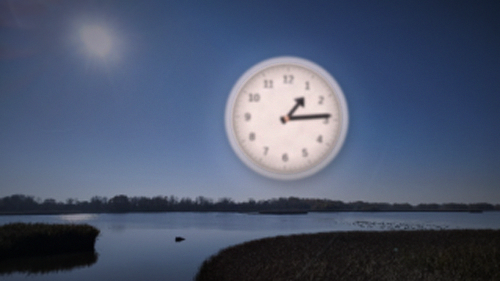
1:14
